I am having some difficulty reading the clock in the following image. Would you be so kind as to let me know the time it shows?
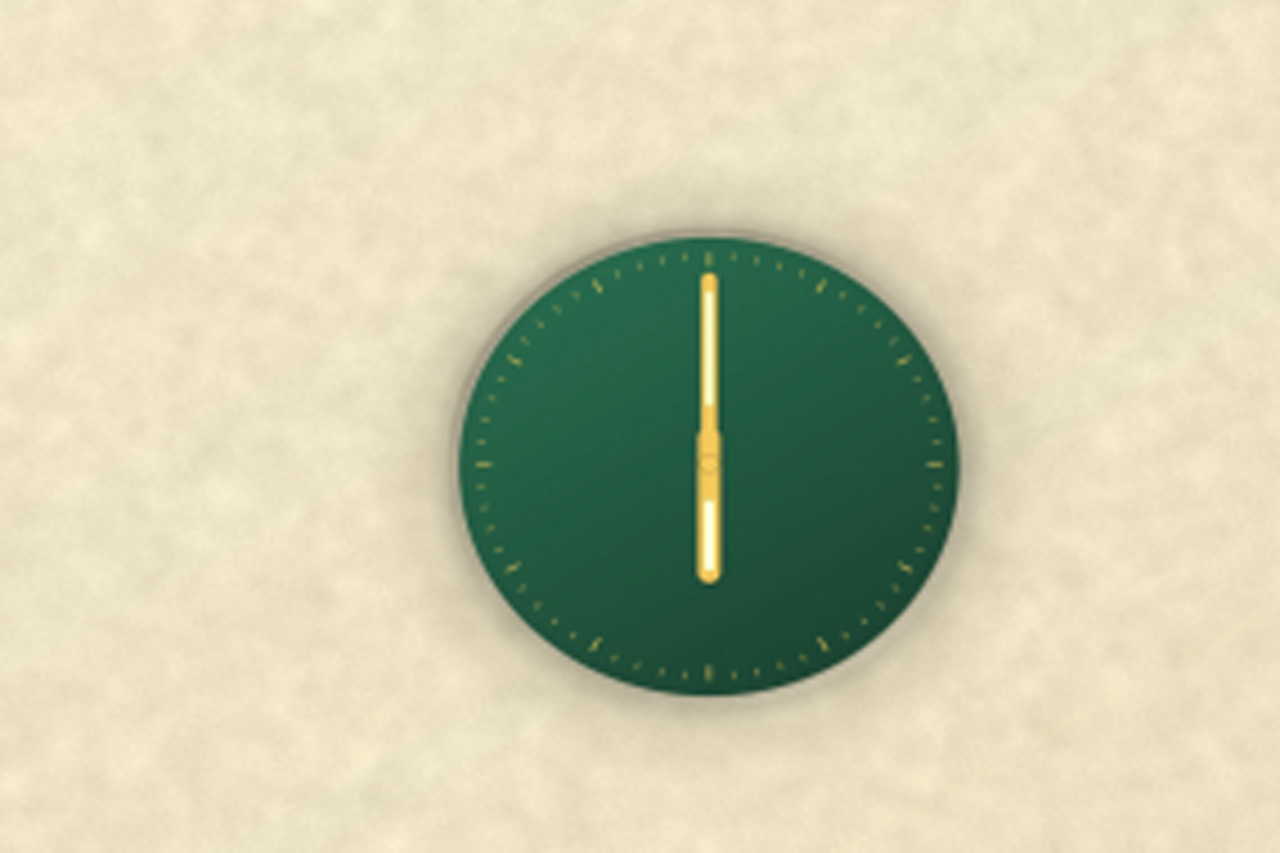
6:00
